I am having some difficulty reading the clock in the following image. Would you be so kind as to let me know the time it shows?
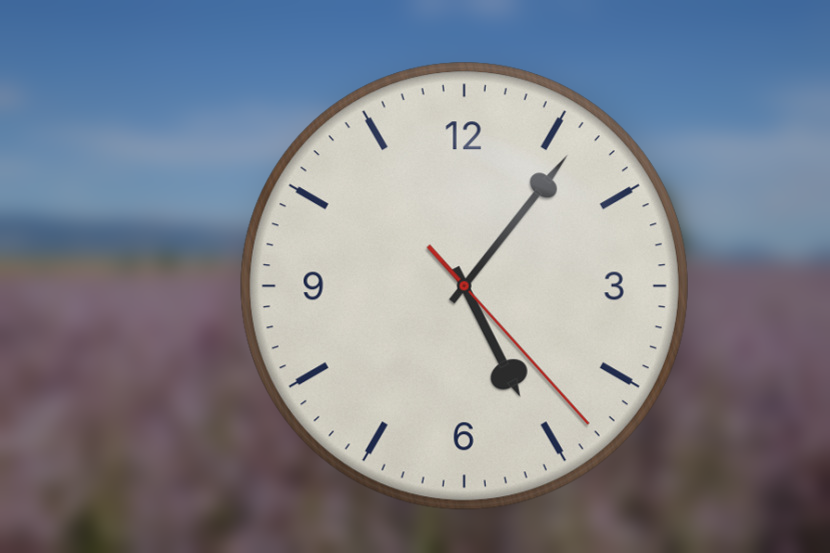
5:06:23
